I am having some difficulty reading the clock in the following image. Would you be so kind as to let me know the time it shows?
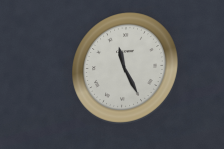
11:25
